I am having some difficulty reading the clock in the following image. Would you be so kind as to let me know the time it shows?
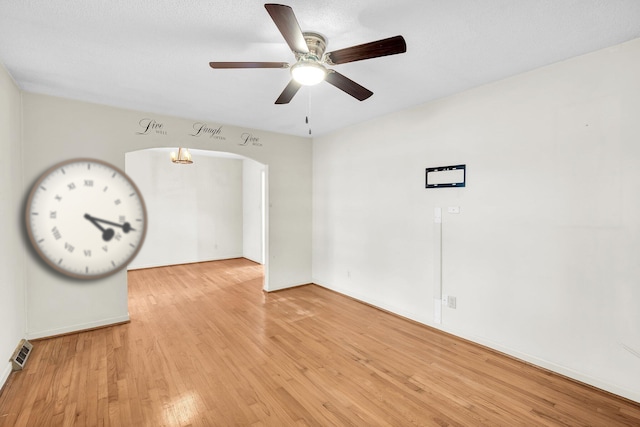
4:17
